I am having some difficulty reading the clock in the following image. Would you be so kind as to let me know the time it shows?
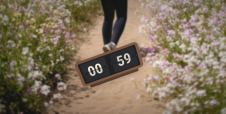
0:59
